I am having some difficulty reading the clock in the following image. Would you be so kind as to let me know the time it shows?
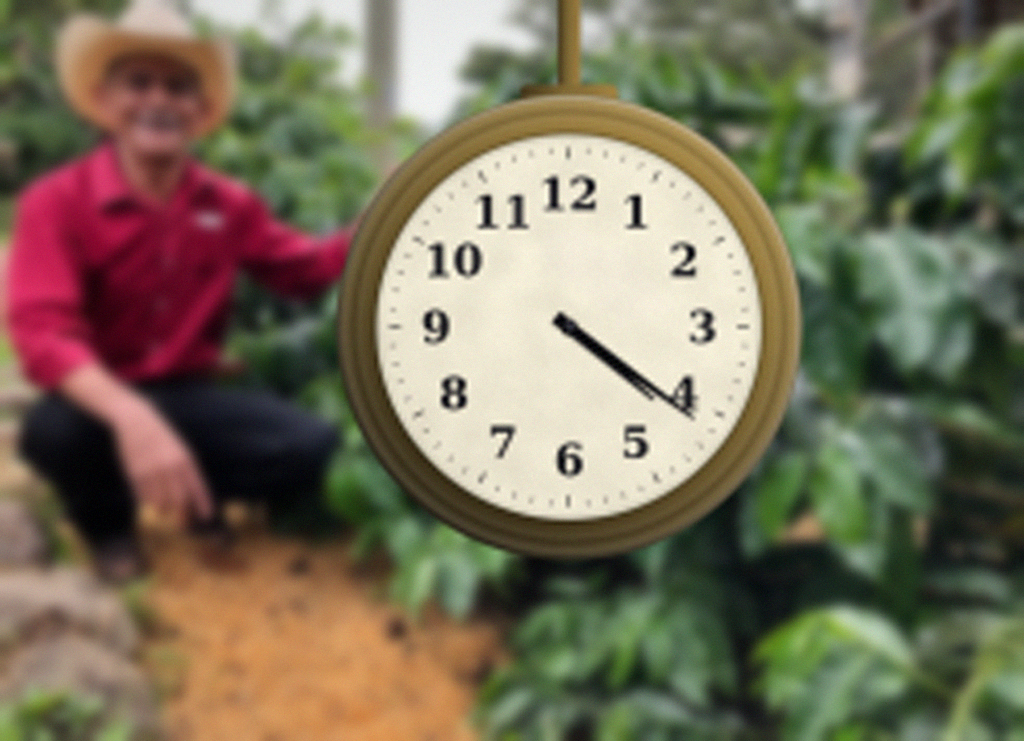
4:21
